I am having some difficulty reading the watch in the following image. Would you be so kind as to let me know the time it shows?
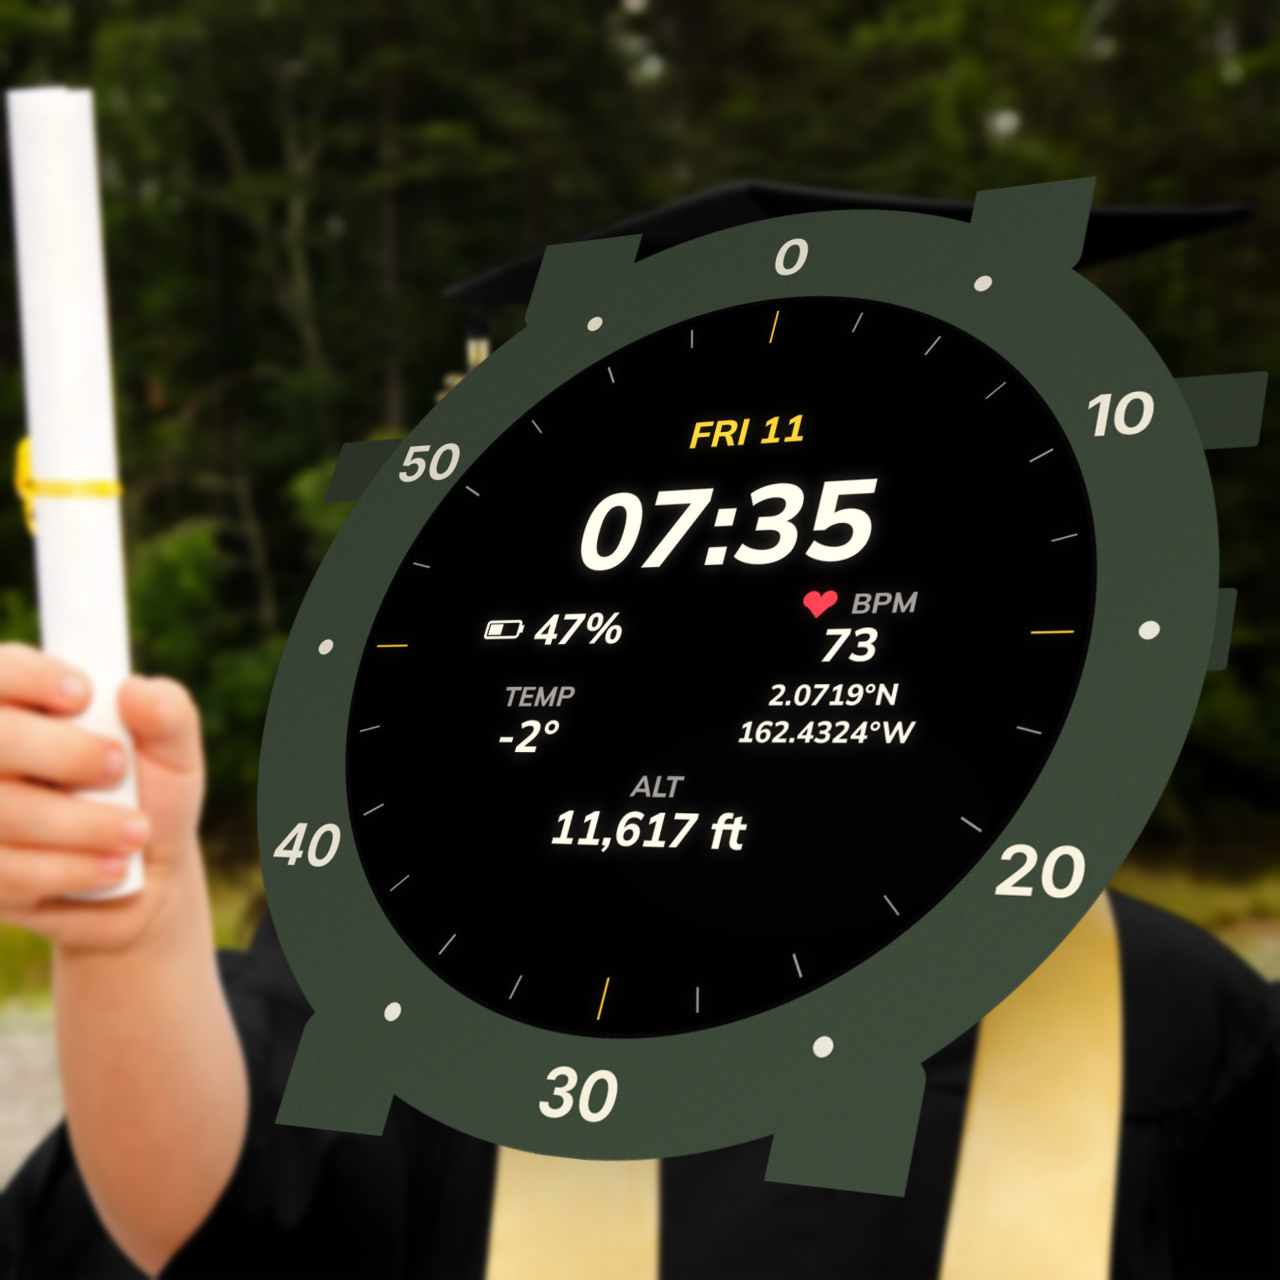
7:35
